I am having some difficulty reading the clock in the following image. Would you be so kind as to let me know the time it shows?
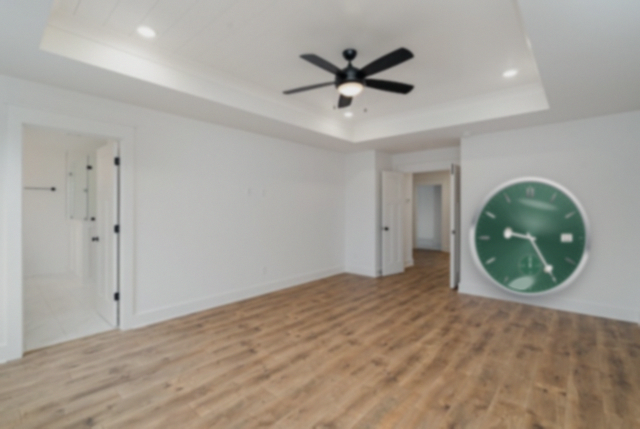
9:25
